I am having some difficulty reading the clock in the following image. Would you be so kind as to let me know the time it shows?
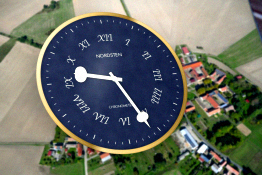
9:26
